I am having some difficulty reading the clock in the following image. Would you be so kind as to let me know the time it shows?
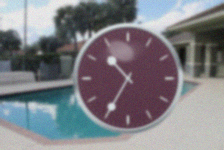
10:35
